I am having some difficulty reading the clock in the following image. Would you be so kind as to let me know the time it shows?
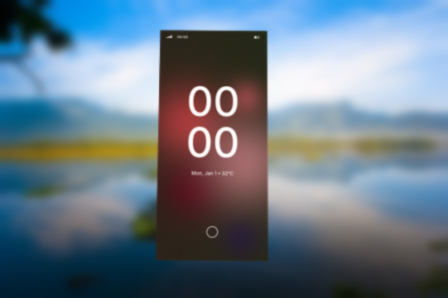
0:00
